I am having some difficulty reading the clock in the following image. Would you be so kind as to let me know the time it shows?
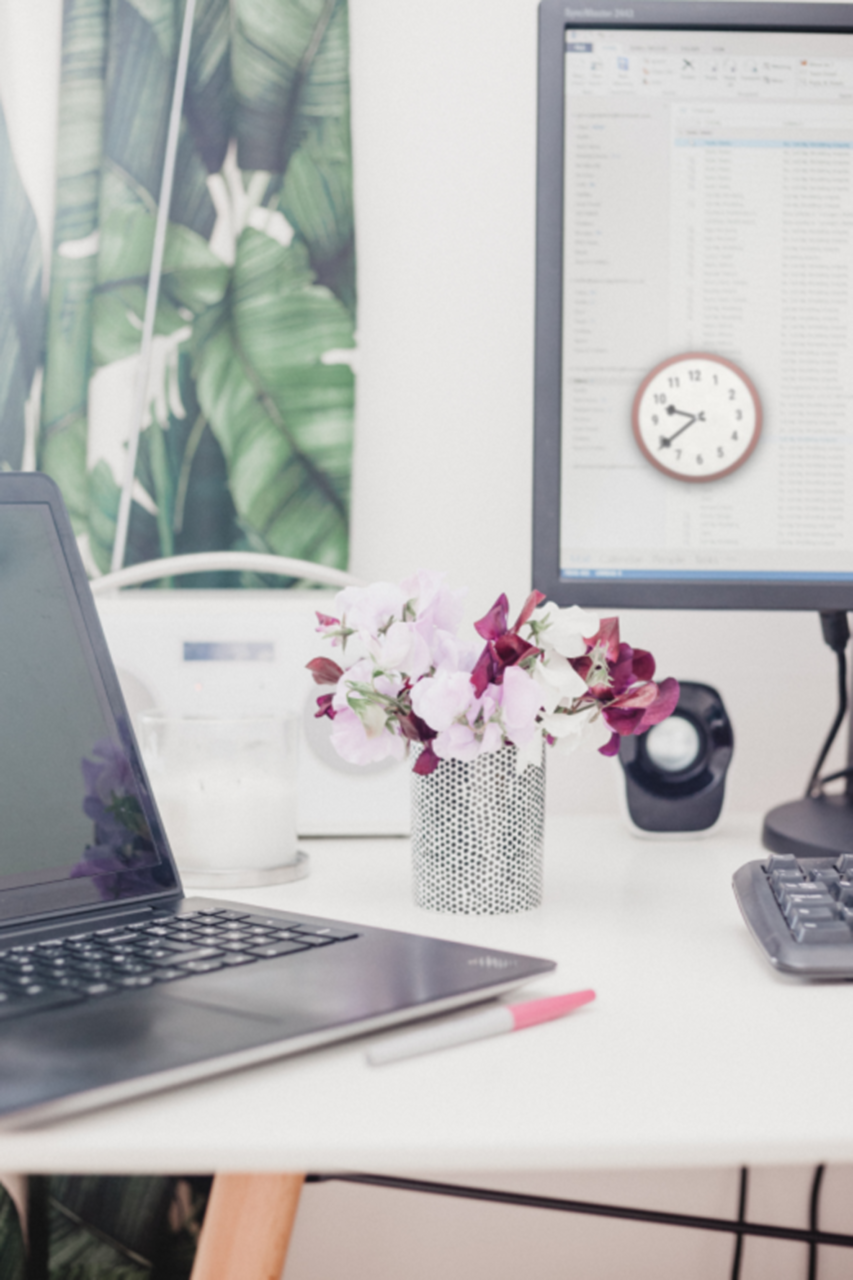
9:39
